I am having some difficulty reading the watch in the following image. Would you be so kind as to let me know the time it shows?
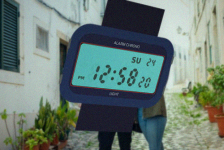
12:58:20
